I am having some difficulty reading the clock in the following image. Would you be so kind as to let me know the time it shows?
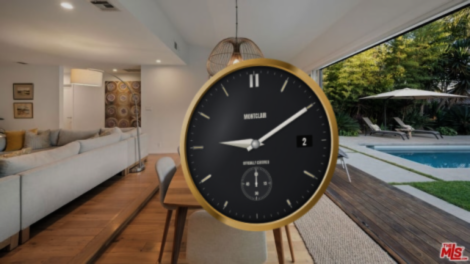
9:10
